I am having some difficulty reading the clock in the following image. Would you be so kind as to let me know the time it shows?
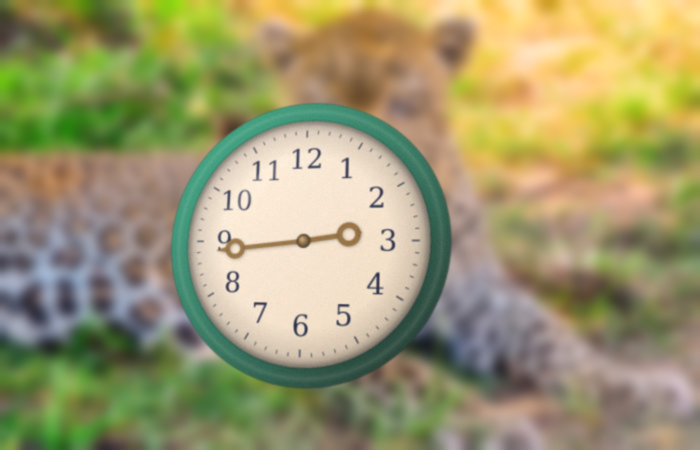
2:44
